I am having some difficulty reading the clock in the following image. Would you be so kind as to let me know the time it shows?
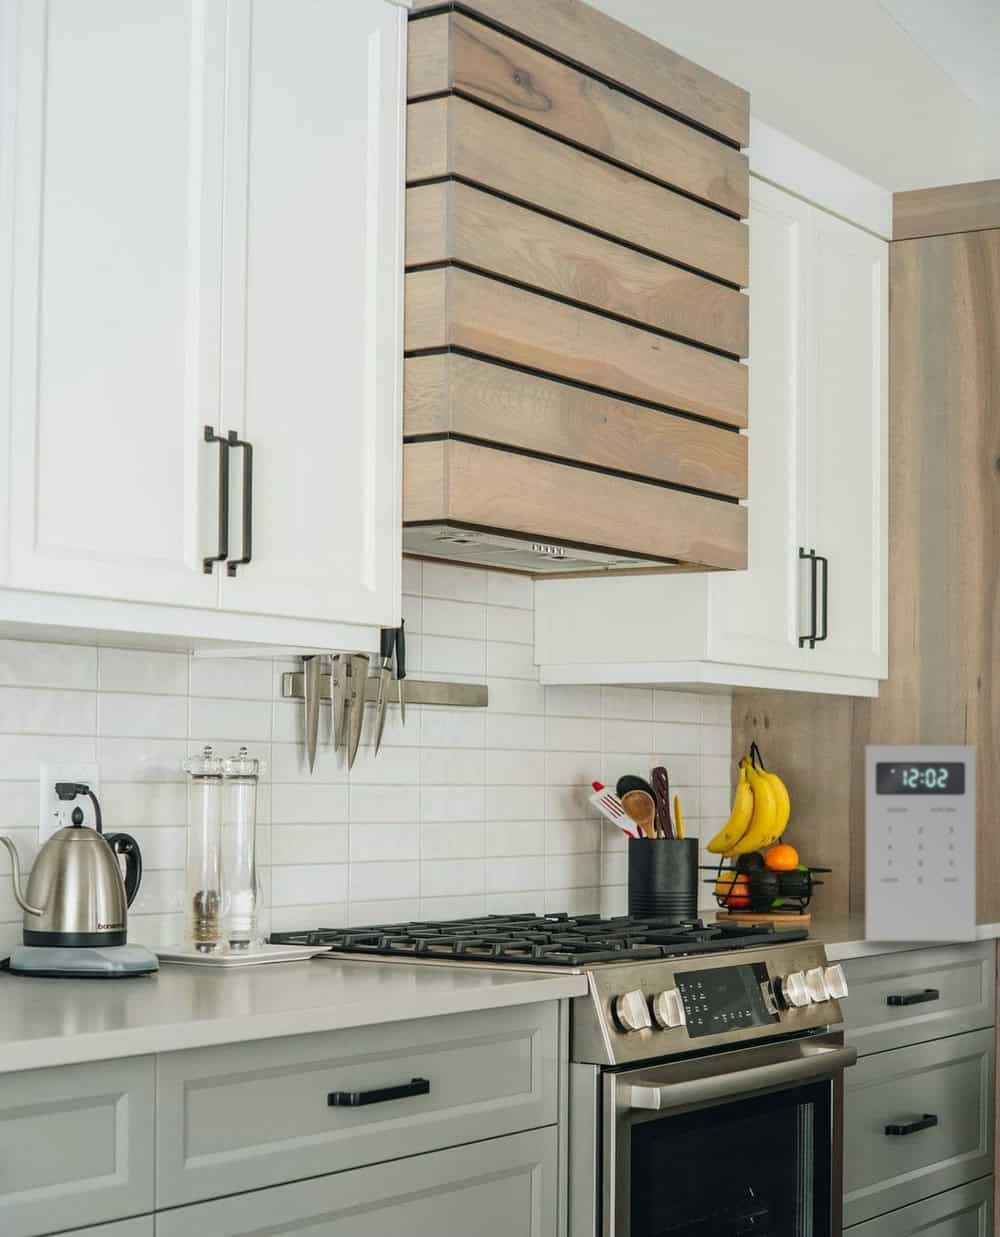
12:02
